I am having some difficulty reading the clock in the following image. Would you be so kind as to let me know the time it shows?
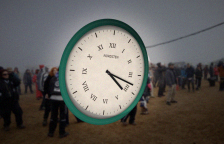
4:18
